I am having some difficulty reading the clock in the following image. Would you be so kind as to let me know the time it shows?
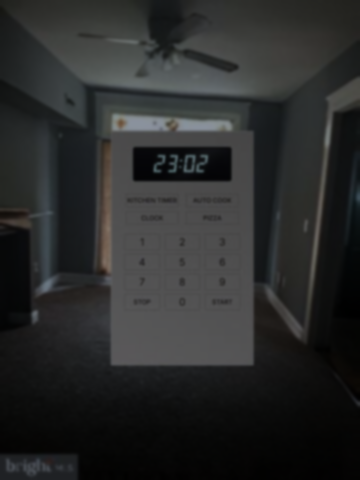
23:02
